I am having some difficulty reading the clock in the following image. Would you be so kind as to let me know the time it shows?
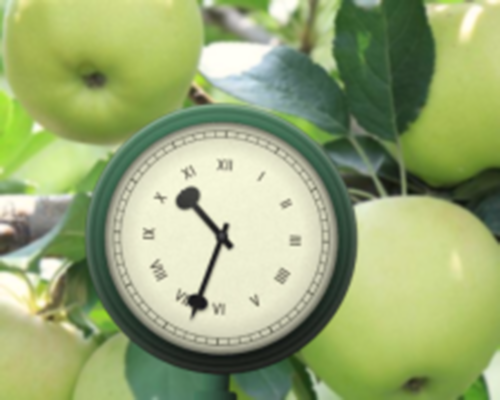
10:33
